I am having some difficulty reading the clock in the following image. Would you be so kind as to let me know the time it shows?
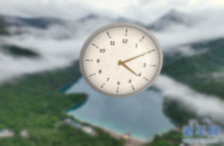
4:10
